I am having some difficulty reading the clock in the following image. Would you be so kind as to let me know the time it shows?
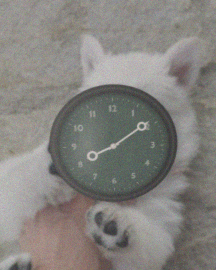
8:09
